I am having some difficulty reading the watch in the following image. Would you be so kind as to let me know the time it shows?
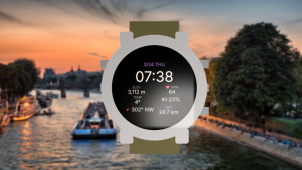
7:38
